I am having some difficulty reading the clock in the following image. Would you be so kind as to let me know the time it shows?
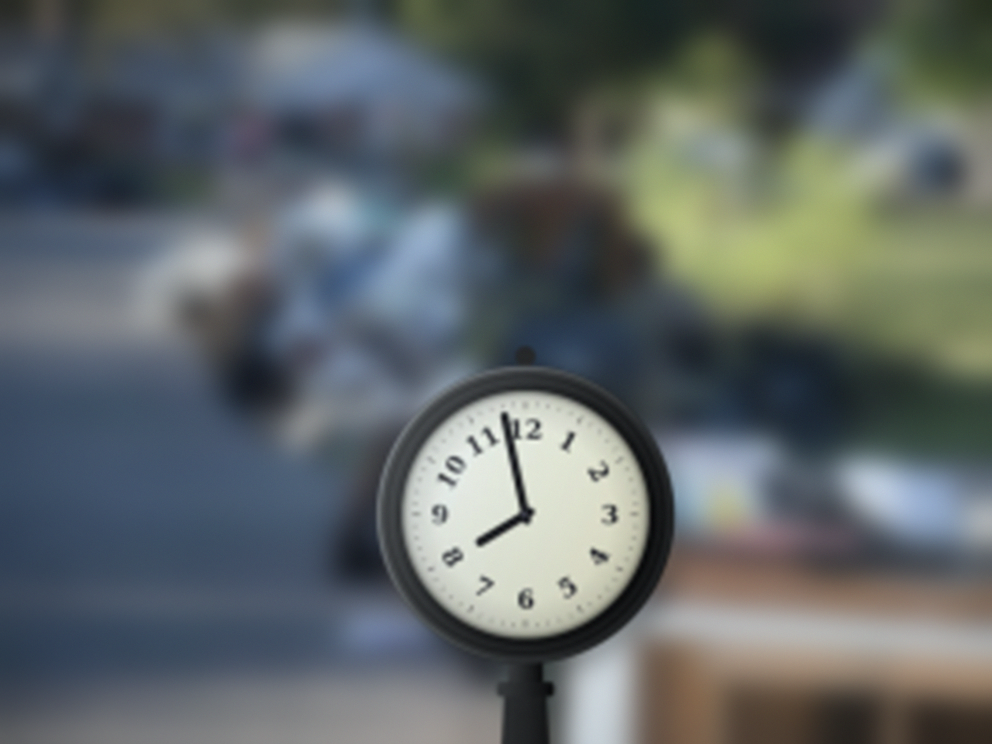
7:58
